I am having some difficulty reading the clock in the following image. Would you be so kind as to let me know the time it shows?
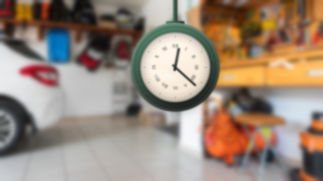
12:22
